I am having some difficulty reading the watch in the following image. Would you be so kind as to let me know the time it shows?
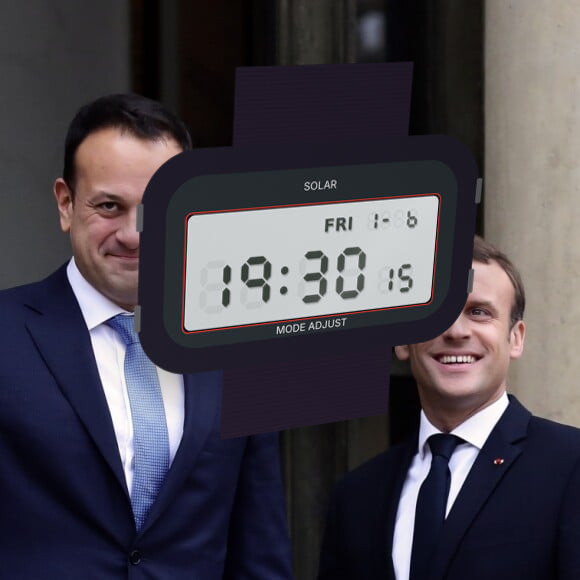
19:30:15
